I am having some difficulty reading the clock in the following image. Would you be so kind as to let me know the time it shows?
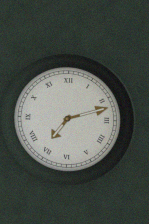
7:12
